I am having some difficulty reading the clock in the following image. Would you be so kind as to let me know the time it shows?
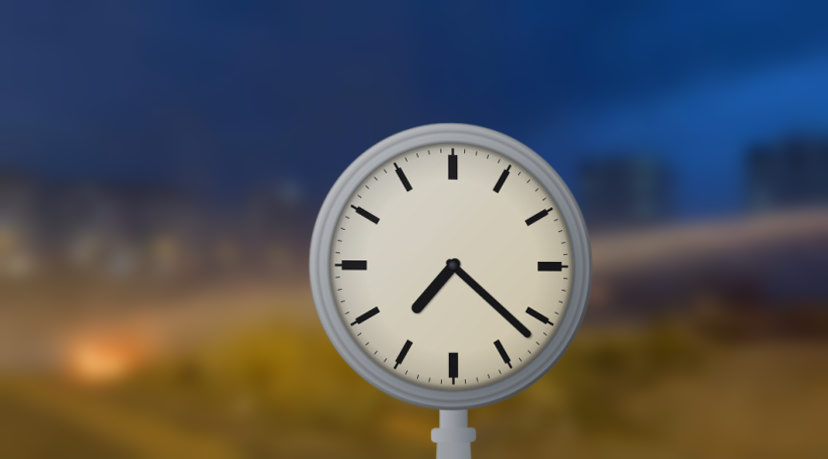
7:22
